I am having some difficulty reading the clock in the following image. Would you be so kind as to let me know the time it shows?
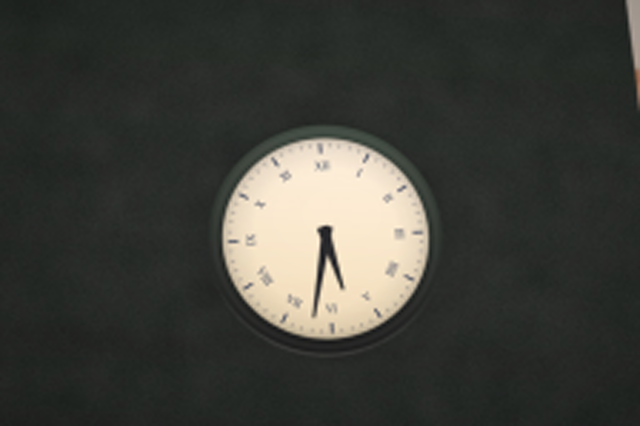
5:32
